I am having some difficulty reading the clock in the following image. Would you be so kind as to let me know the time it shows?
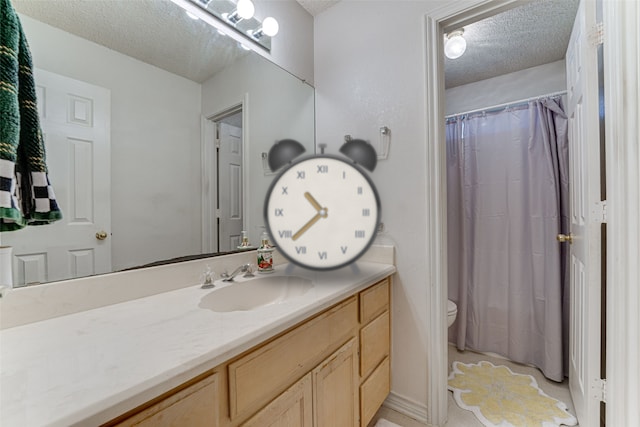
10:38
